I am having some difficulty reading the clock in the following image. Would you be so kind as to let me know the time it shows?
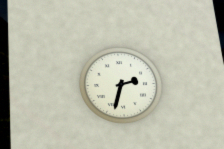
2:33
